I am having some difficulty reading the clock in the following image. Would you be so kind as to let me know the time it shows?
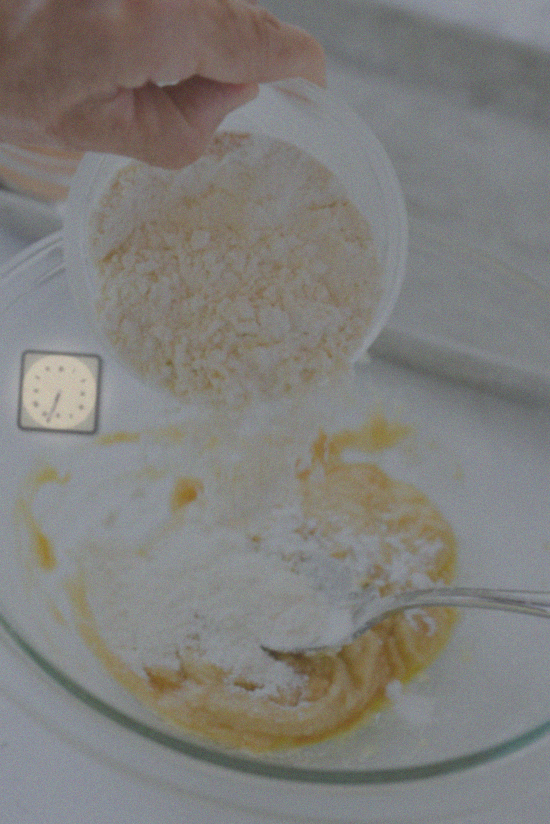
6:33
